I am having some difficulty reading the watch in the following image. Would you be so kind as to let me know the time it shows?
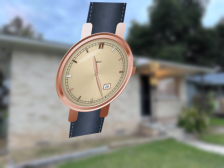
11:26
